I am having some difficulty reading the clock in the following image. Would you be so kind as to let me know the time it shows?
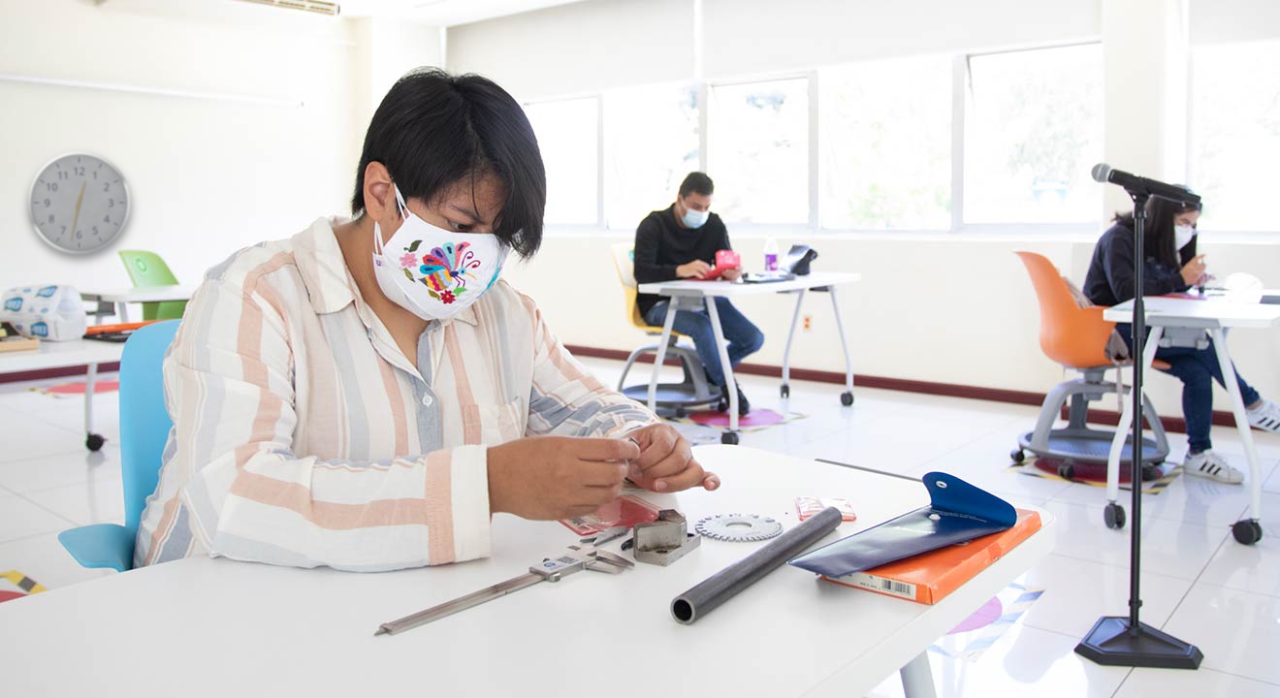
12:32
